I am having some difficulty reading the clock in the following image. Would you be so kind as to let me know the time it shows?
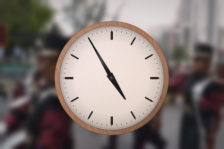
4:55
